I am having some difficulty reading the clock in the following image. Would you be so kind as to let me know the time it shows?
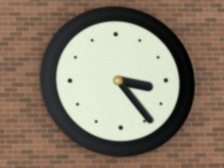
3:24
